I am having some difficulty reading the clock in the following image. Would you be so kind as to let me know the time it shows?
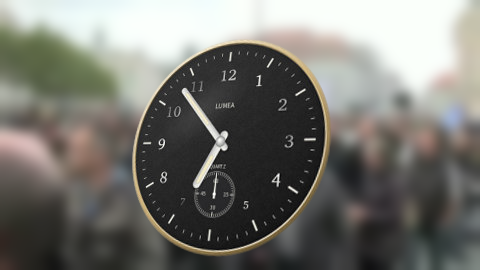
6:53
